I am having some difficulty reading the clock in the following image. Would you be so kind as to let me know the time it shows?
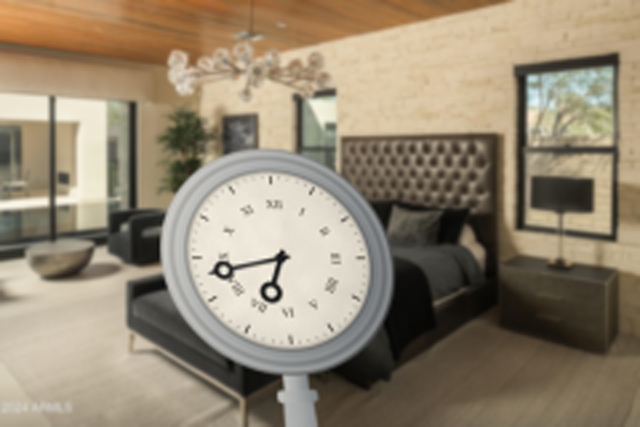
6:43
